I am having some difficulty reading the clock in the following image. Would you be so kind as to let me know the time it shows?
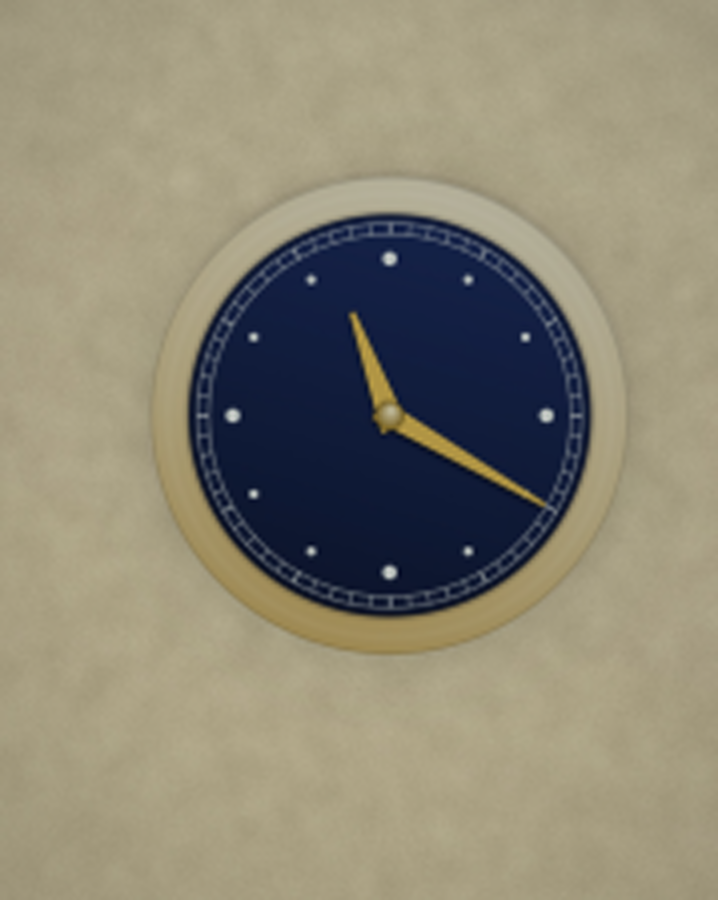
11:20
